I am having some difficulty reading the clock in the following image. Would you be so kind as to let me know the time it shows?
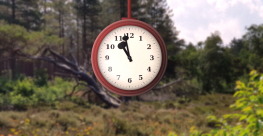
10:58
